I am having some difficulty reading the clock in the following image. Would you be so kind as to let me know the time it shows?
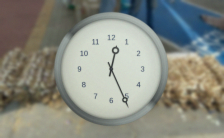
12:26
